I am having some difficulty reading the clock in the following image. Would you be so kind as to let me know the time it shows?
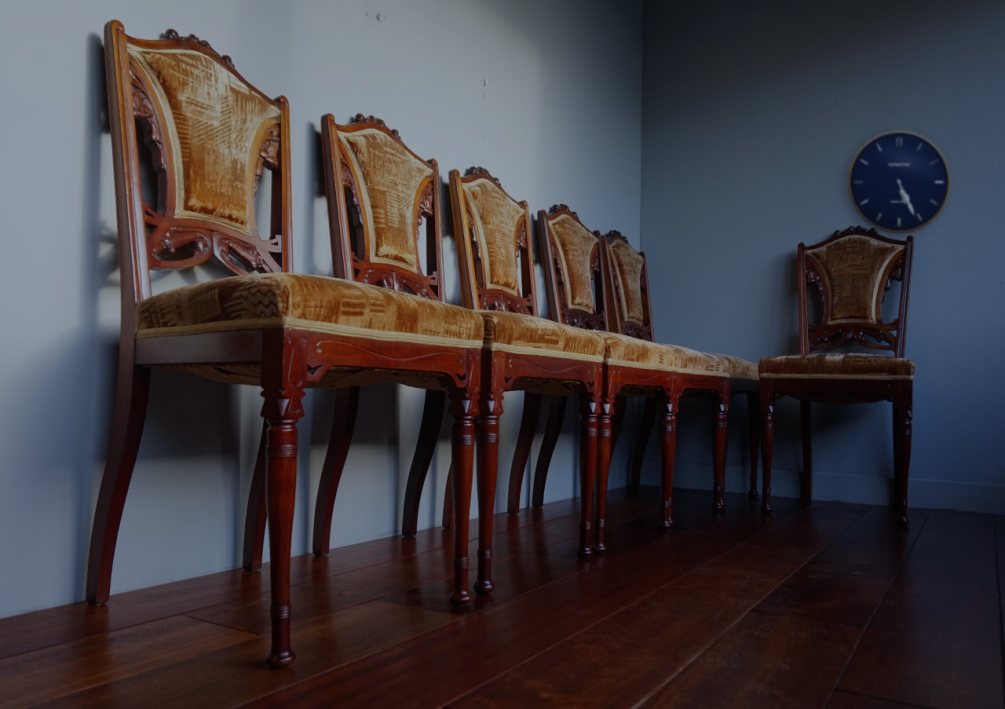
5:26
